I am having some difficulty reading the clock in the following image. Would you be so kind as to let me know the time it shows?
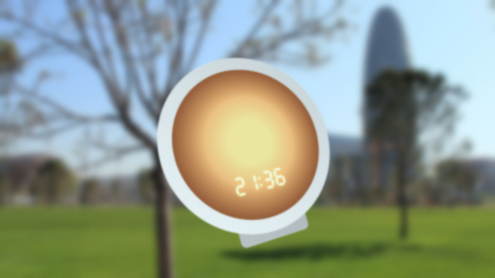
21:36
